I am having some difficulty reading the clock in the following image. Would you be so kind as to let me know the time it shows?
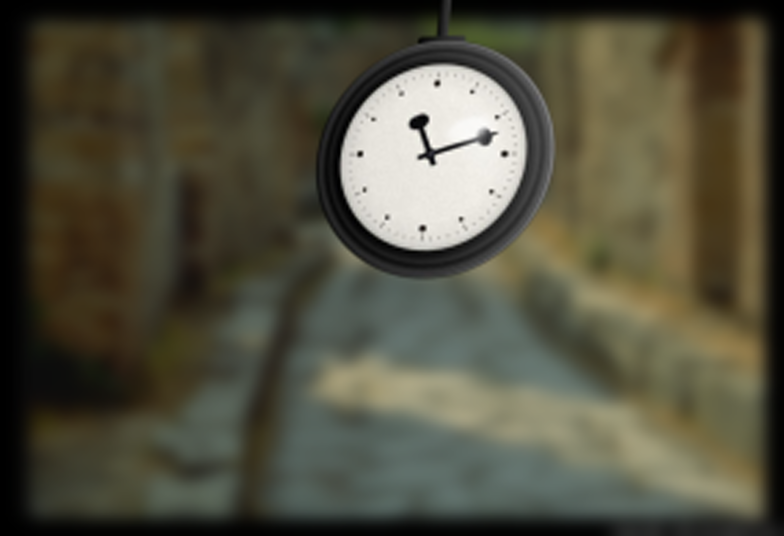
11:12
